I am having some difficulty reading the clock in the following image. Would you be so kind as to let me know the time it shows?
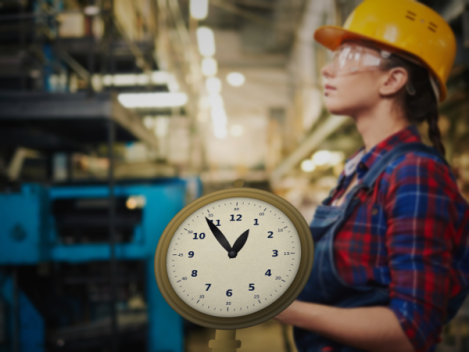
12:54
